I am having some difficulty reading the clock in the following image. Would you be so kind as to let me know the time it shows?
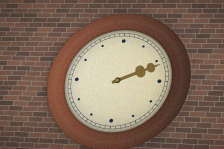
2:11
